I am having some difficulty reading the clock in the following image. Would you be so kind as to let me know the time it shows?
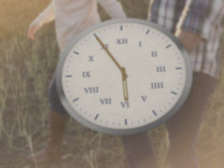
5:55
